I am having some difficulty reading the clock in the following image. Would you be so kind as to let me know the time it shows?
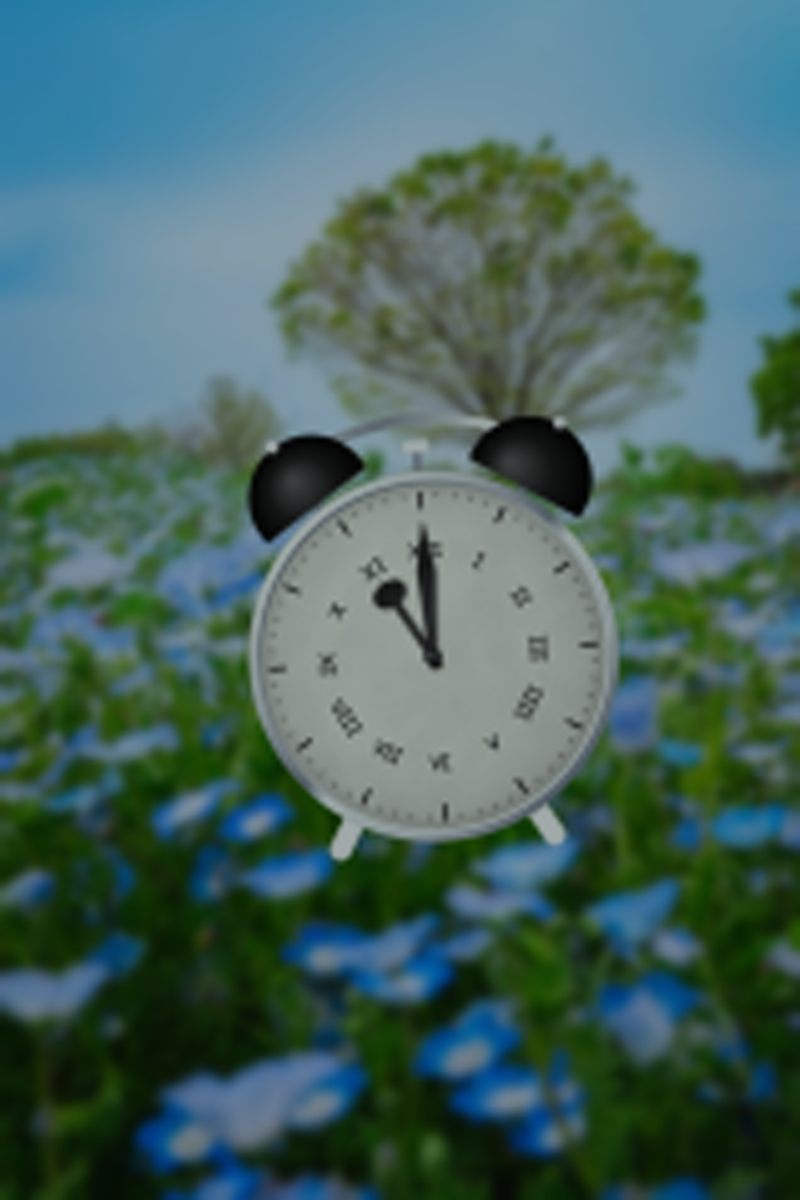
11:00
